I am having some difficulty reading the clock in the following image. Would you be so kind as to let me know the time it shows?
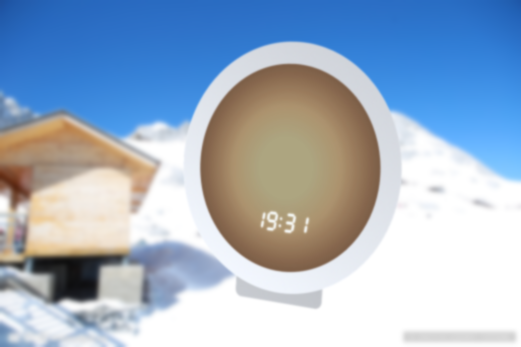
19:31
